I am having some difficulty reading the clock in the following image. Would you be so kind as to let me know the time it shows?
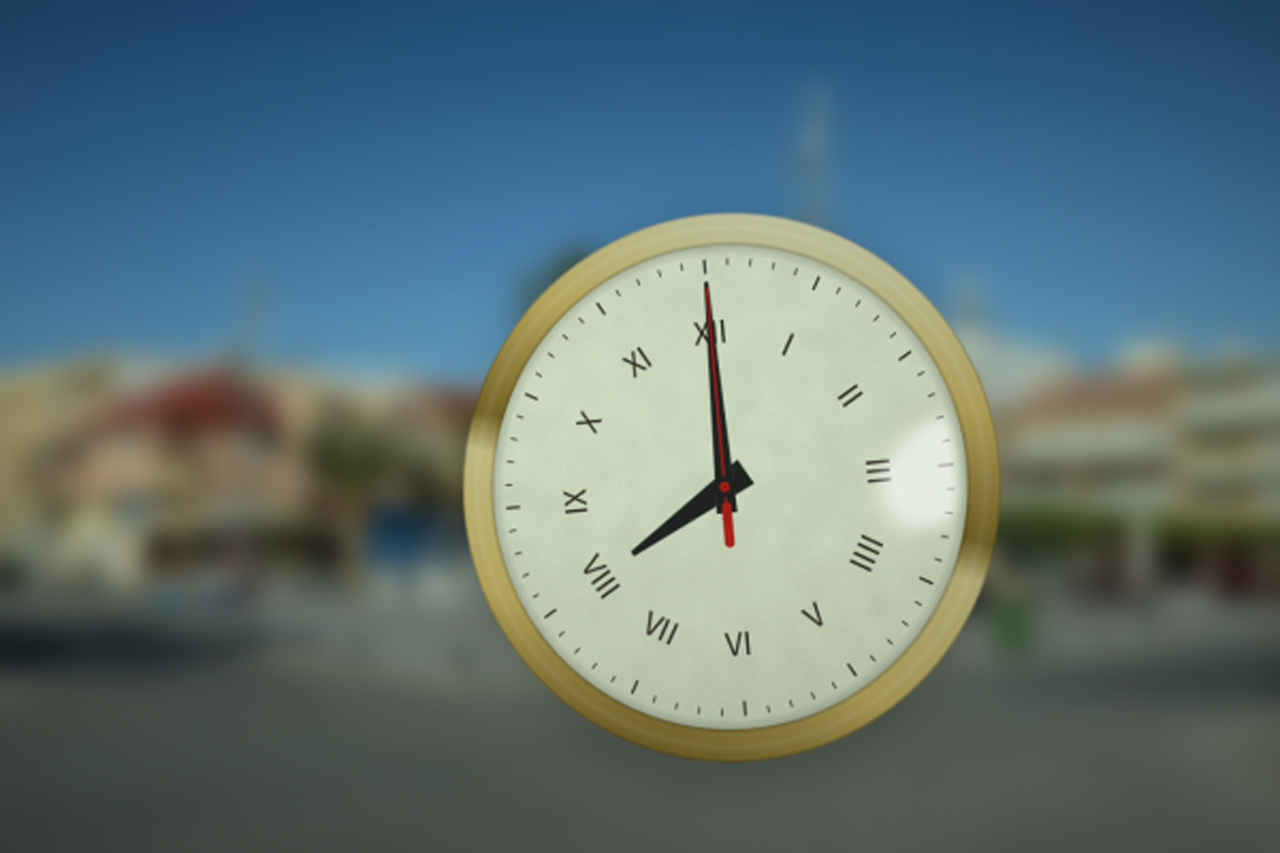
8:00:00
